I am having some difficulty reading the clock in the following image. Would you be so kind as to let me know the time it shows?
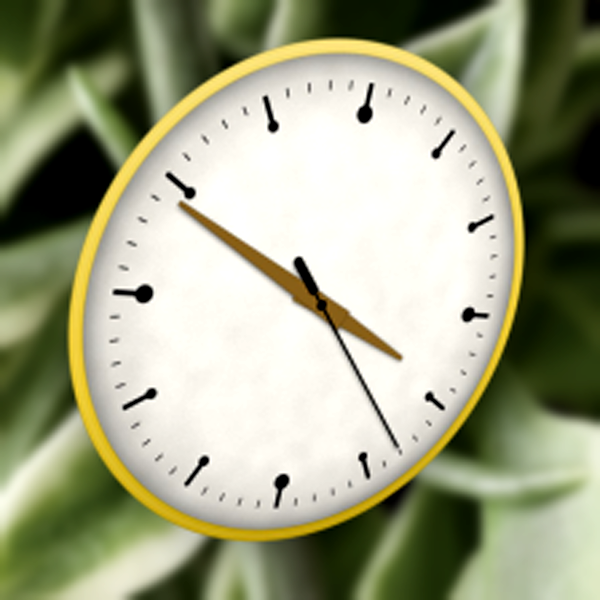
3:49:23
